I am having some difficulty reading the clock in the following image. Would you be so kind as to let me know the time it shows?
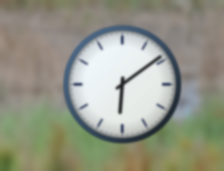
6:09
